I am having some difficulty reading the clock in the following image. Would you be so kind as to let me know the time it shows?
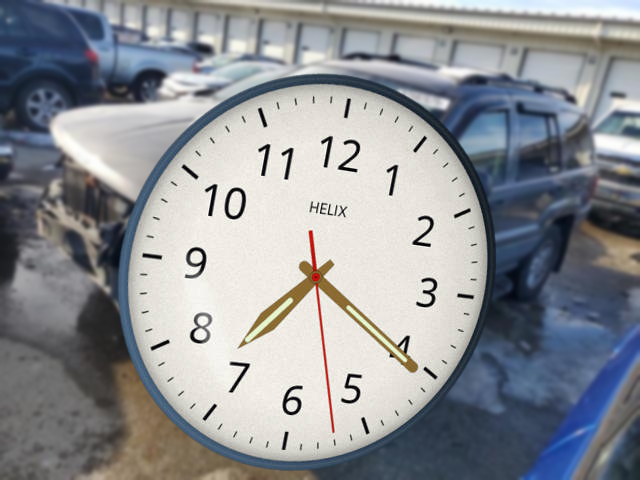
7:20:27
